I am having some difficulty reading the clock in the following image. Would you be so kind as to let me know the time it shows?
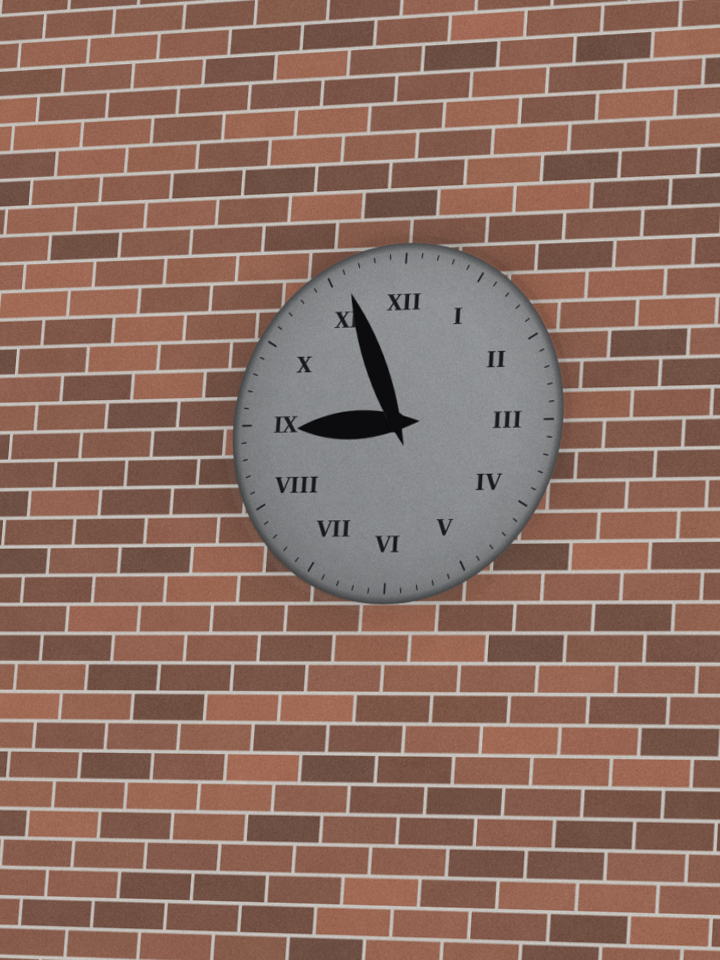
8:56
